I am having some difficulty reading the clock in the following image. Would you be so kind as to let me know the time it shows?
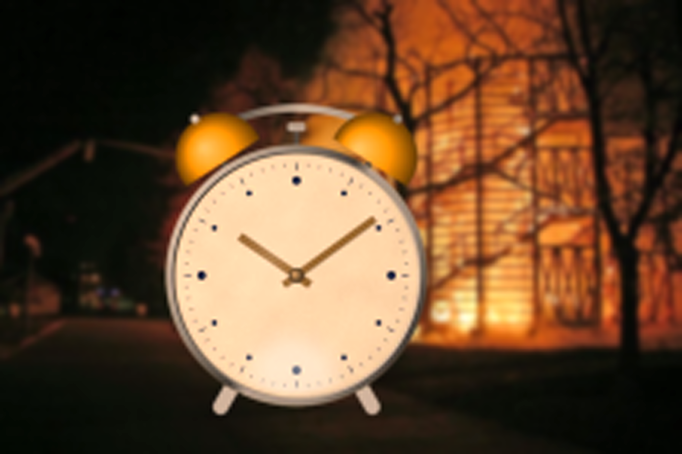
10:09
